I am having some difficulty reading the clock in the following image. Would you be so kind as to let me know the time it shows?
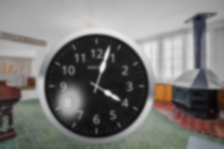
4:03
